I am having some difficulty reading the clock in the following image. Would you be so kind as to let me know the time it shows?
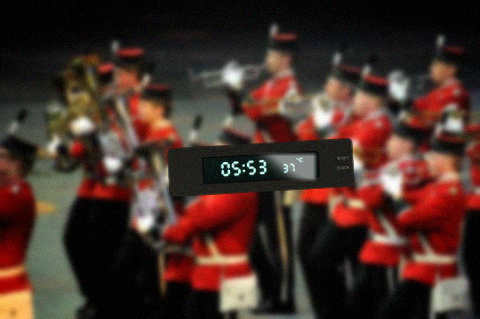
5:53
